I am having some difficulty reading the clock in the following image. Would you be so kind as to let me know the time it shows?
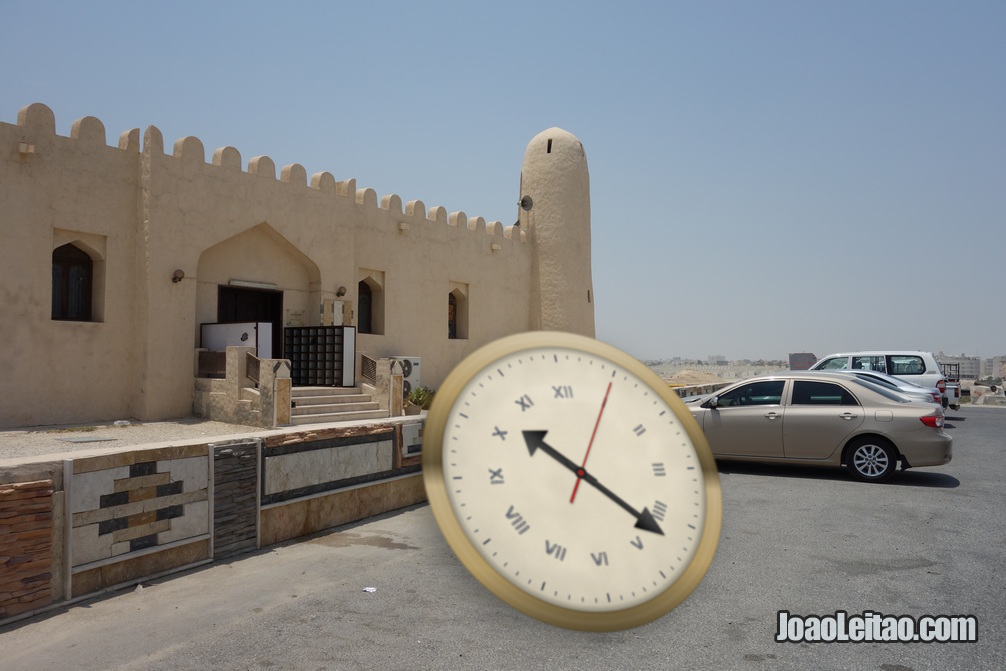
10:22:05
